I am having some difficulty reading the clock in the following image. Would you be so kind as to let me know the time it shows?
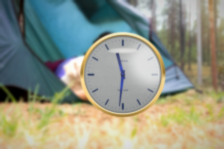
11:31
